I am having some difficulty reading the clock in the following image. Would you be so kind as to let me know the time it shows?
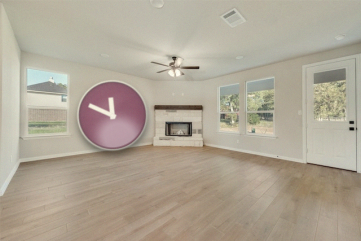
11:49
